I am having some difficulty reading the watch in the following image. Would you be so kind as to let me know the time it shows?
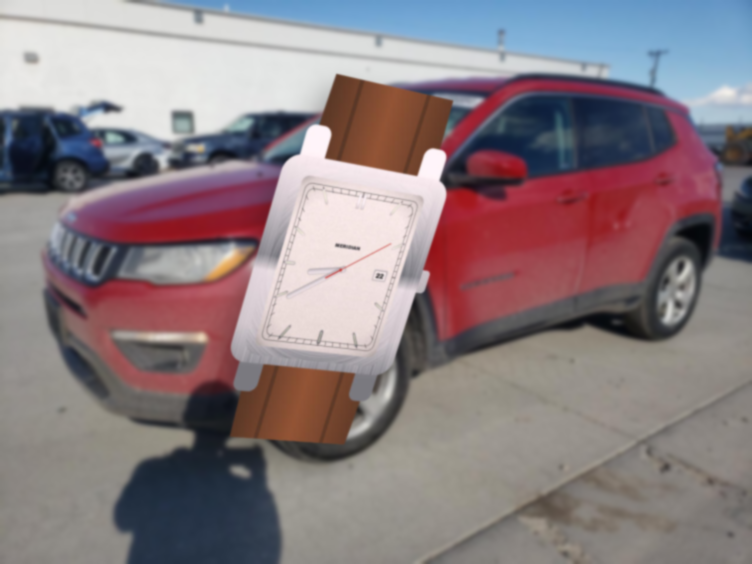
8:39:09
